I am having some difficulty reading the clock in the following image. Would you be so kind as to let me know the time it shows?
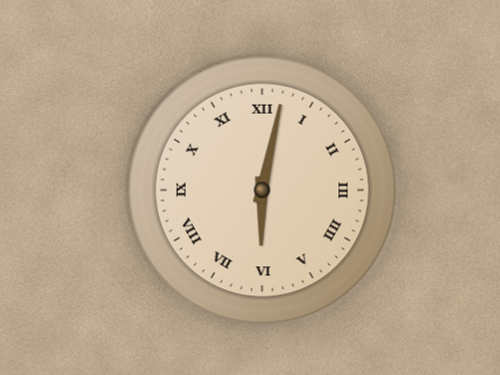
6:02
